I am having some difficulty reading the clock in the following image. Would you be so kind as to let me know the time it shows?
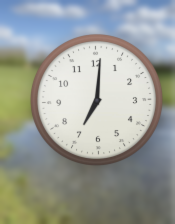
7:01
